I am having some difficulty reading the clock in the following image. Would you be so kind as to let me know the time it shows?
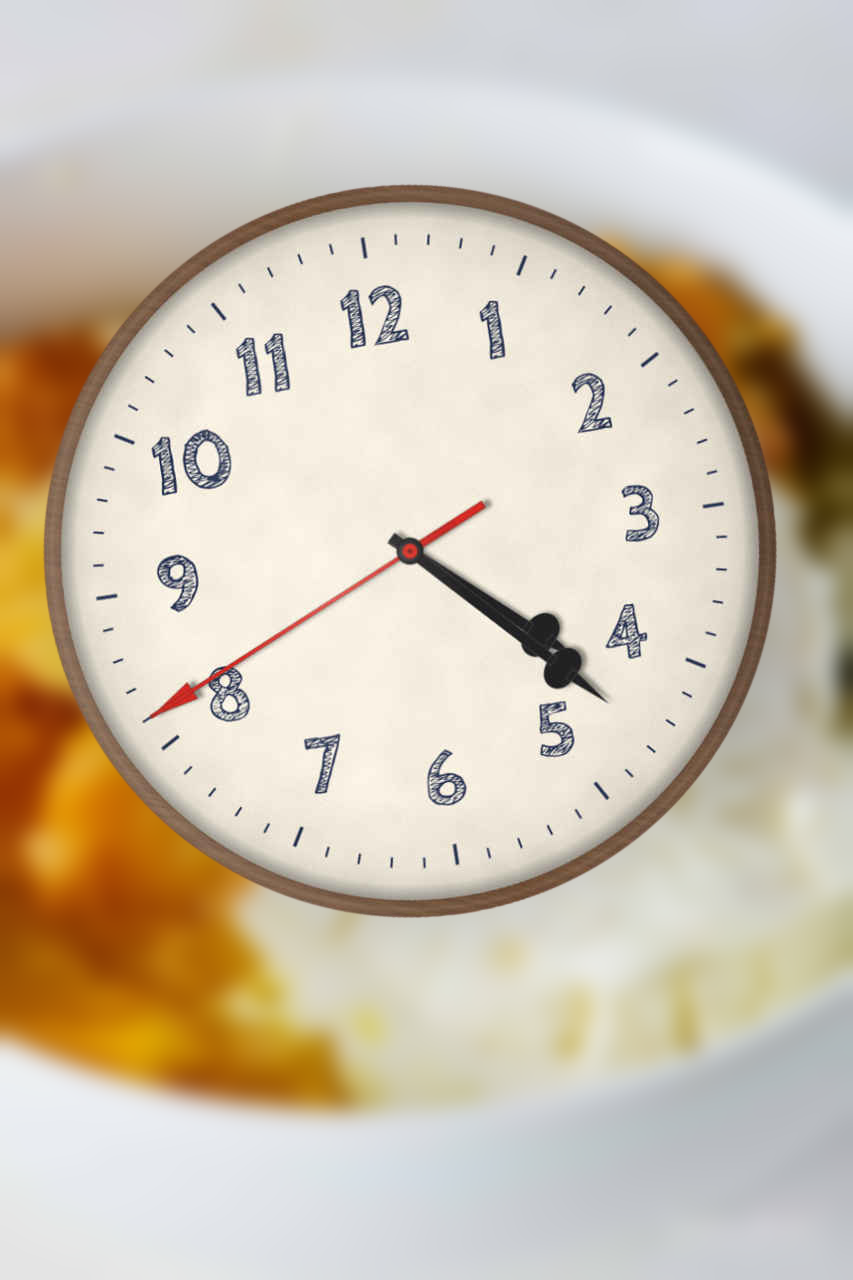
4:22:41
